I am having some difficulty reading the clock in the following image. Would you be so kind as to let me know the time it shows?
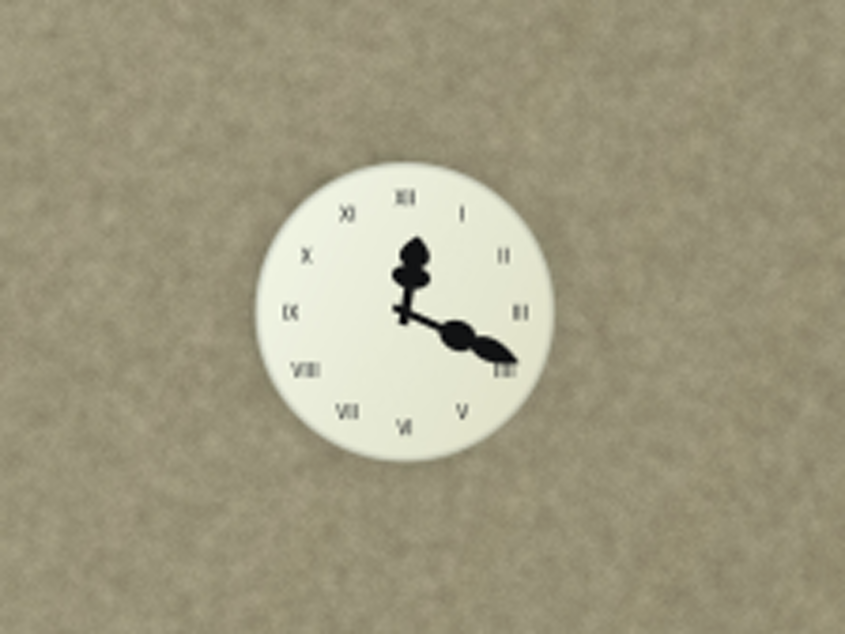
12:19
